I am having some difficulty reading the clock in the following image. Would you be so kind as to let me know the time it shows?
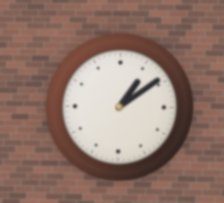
1:09
